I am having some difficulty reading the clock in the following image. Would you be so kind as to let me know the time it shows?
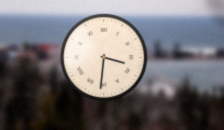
3:31
